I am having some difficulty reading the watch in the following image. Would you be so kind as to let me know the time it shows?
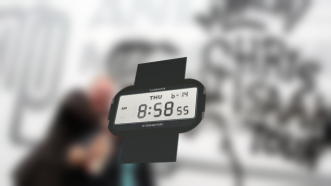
8:58:55
